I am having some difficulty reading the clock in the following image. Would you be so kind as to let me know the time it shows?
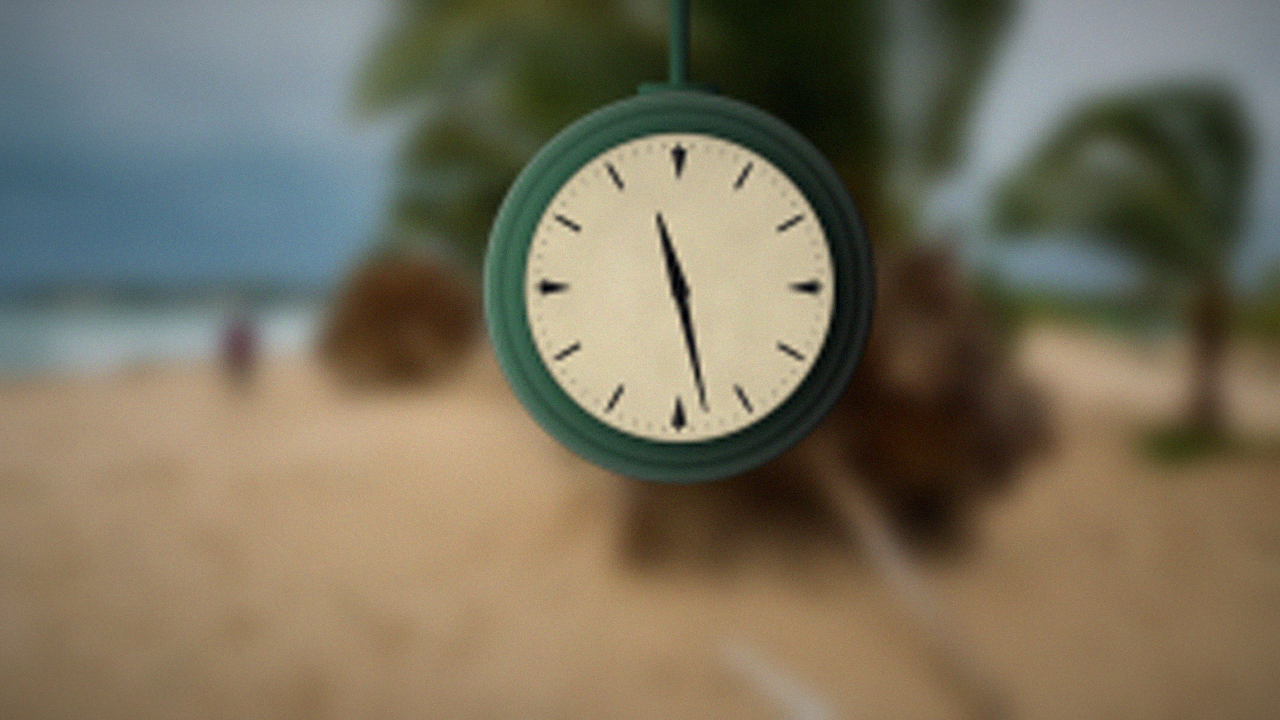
11:28
